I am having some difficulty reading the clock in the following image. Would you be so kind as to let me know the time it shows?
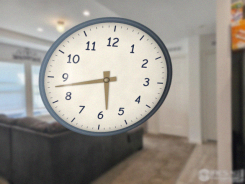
5:43
